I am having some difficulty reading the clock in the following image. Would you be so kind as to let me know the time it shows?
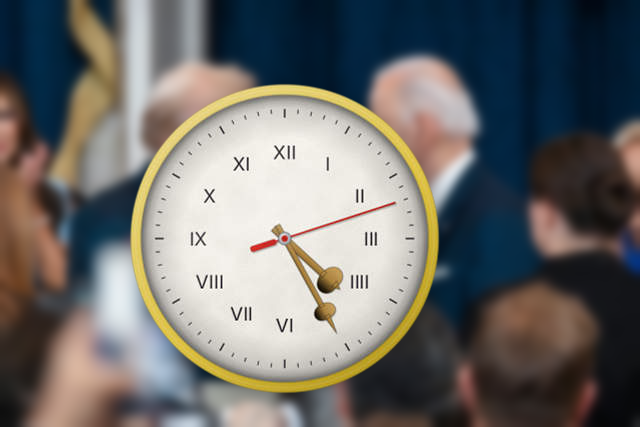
4:25:12
